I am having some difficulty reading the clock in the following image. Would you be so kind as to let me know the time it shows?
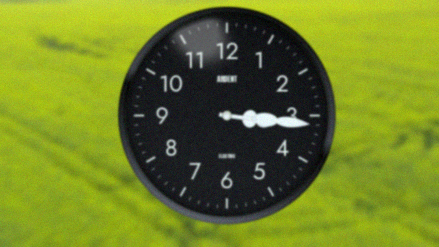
3:16
